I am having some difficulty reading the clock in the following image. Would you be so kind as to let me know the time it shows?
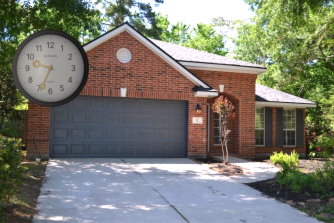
9:34
